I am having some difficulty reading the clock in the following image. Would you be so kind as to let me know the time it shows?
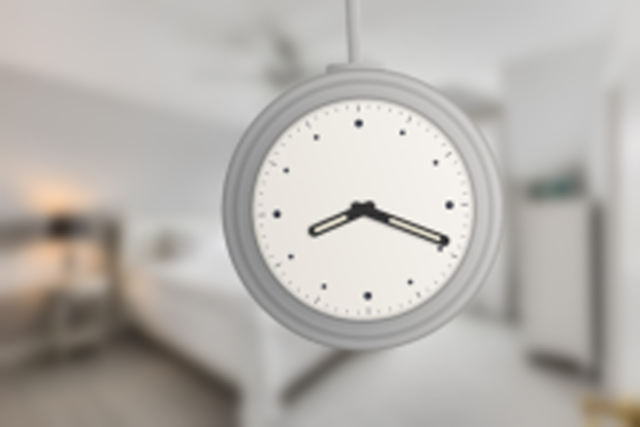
8:19
